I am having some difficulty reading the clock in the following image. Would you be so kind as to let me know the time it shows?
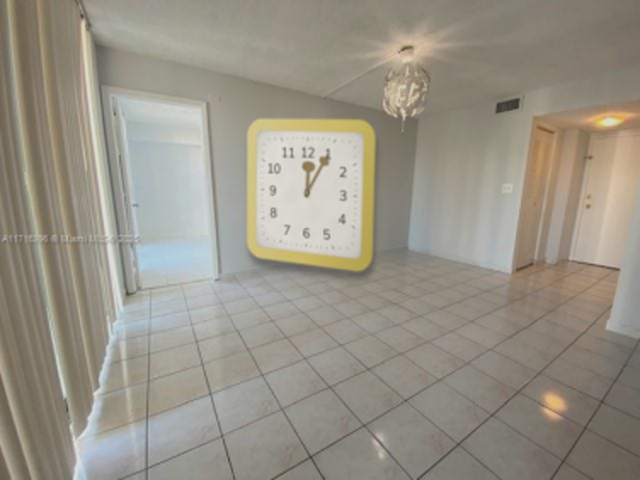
12:05
